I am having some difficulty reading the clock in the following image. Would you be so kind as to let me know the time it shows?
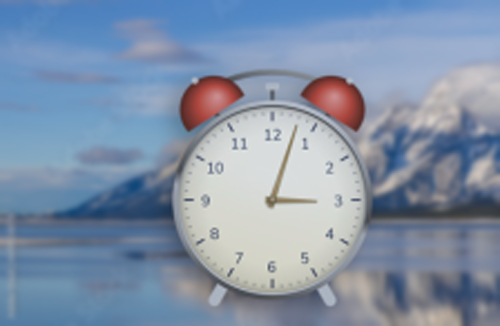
3:03
